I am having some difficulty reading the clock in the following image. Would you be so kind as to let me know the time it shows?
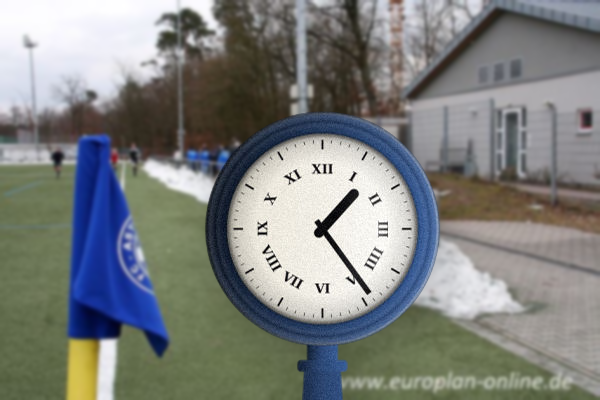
1:24
